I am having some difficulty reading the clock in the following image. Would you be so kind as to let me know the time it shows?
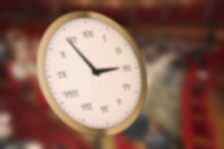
2:54
